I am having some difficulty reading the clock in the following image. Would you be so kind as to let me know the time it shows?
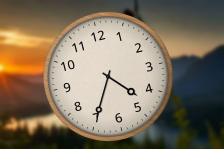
4:35
